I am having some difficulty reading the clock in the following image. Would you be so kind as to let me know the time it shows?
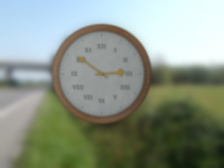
2:51
